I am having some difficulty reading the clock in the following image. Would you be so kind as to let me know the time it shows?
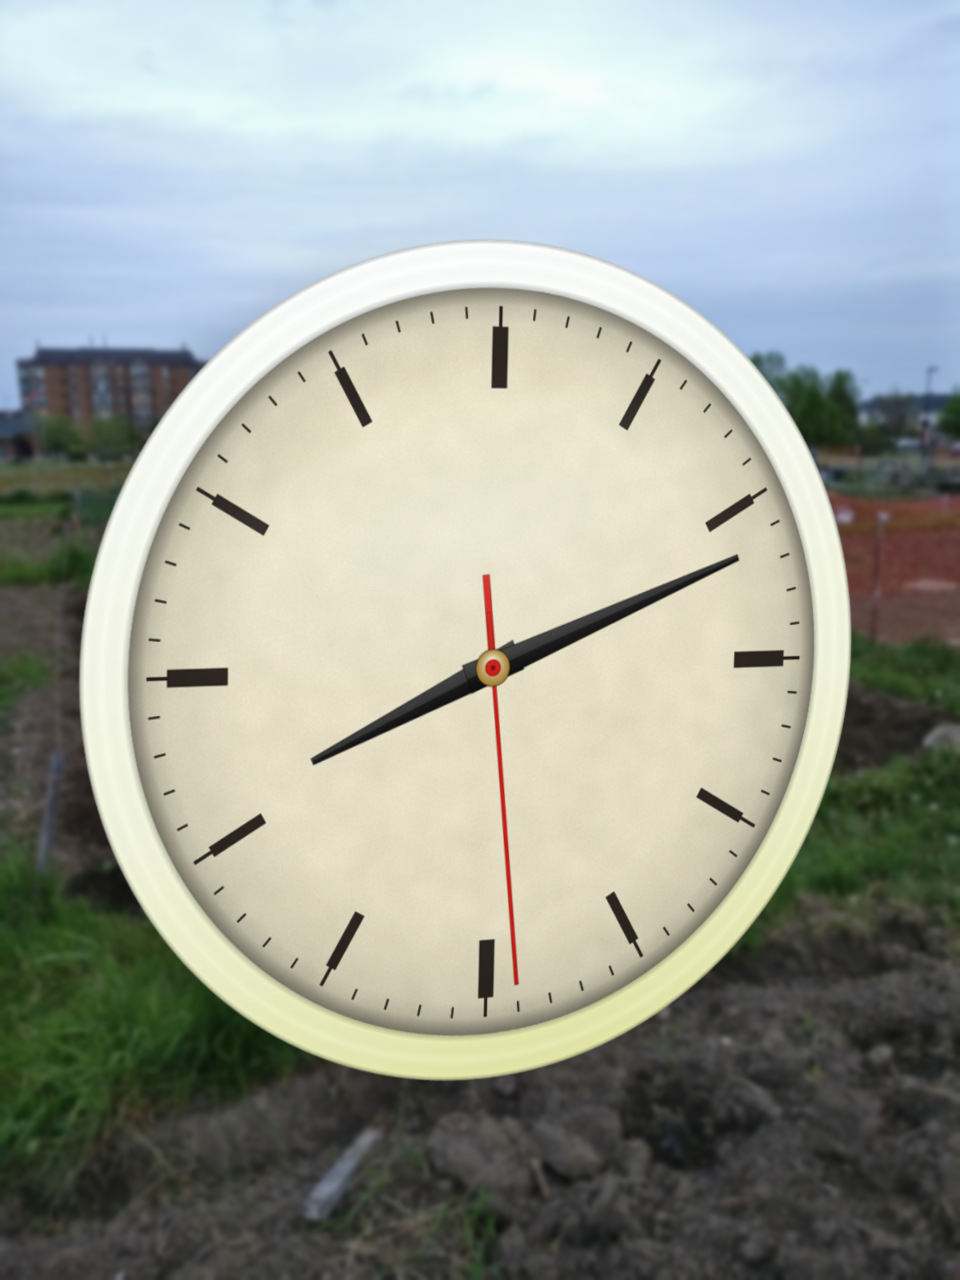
8:11:29
